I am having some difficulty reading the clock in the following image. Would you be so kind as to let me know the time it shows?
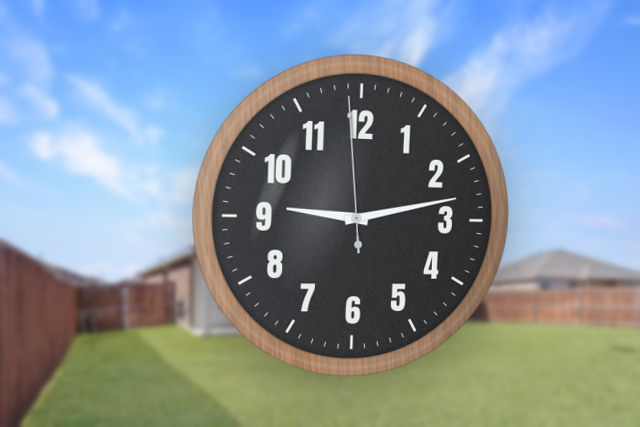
9:12:59
